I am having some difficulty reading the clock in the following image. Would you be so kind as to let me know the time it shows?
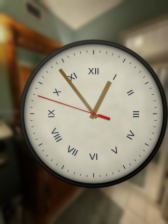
12:53:48
